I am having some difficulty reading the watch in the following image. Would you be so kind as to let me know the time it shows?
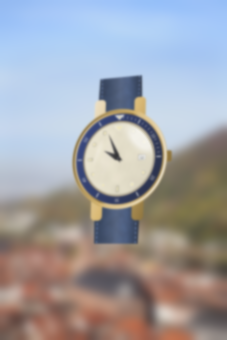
9:56
